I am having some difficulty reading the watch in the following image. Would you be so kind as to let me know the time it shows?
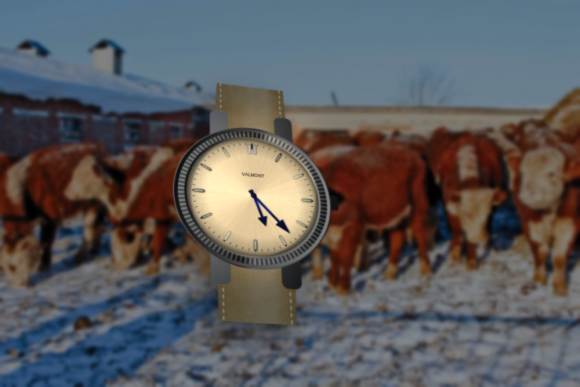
5:23
